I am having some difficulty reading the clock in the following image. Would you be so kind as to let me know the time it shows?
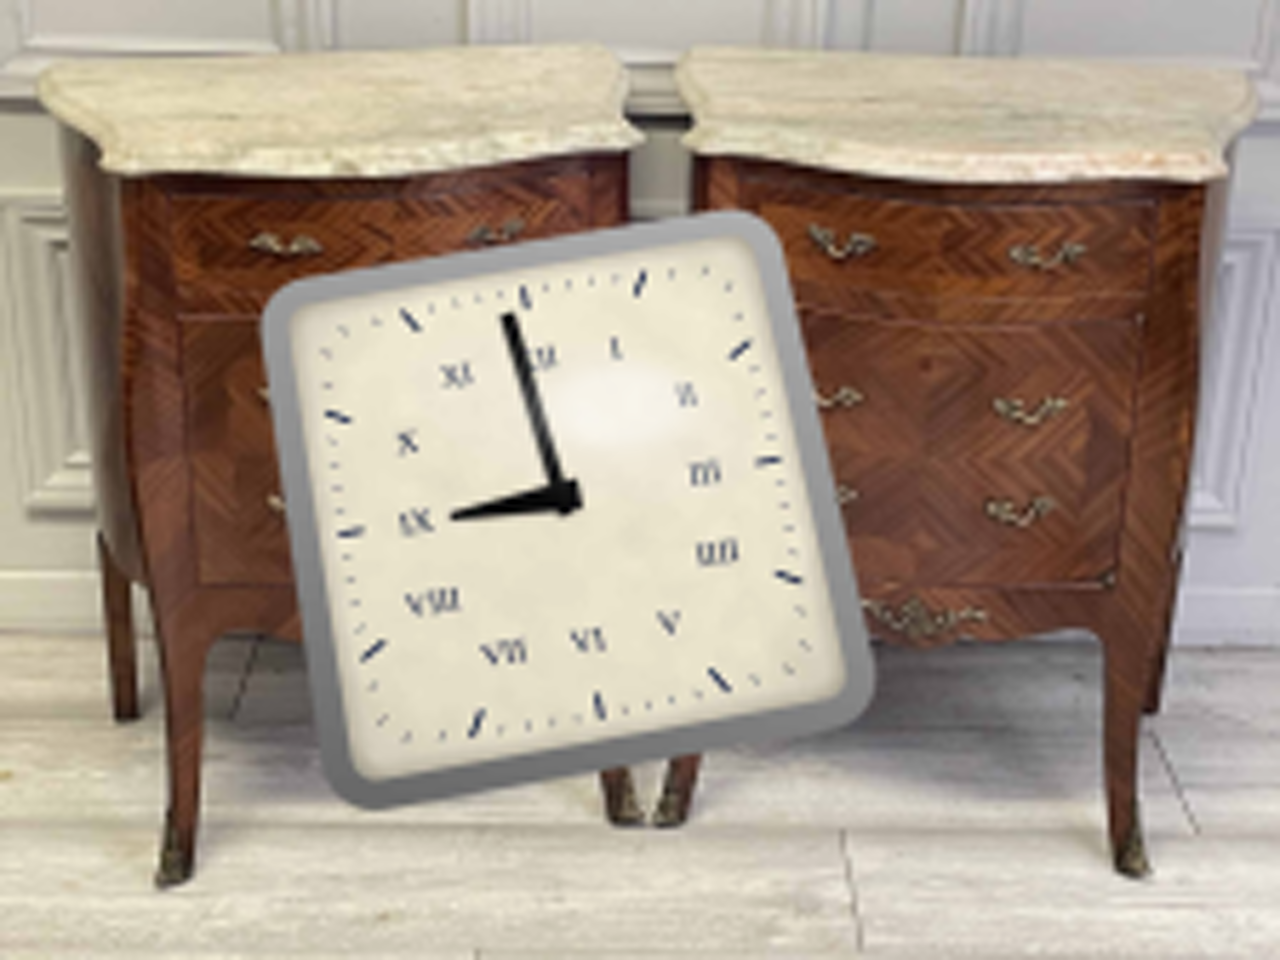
8:59
